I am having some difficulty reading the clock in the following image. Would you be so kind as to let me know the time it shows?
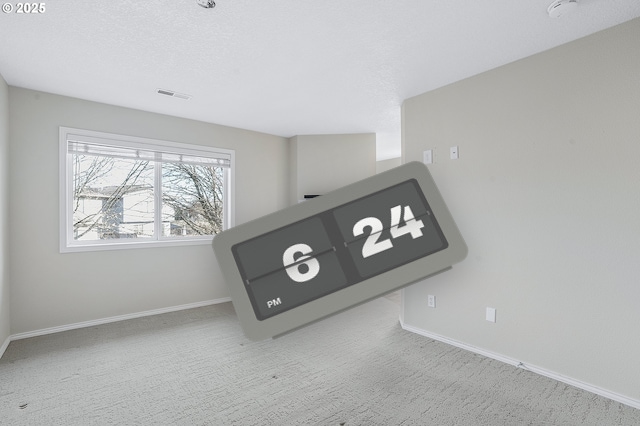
6:24
